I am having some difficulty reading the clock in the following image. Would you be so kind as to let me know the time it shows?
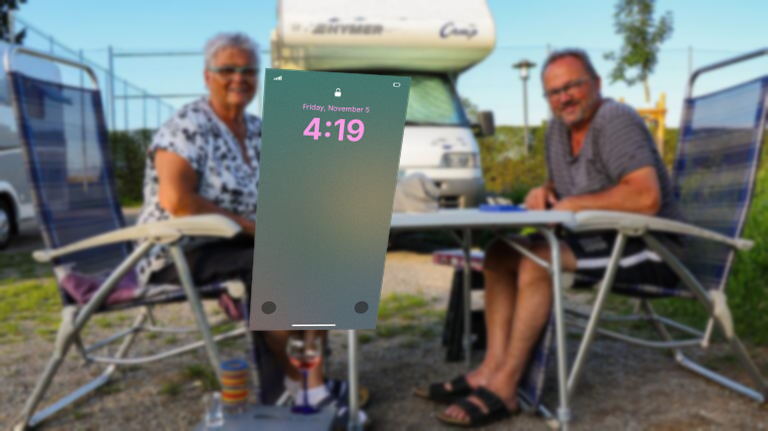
4:19
